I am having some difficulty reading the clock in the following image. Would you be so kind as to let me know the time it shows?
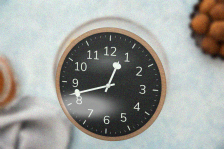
12:42
